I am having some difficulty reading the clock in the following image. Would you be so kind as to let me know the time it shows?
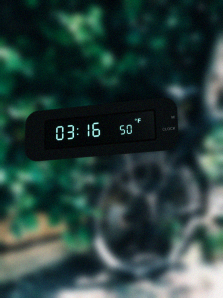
3:16
